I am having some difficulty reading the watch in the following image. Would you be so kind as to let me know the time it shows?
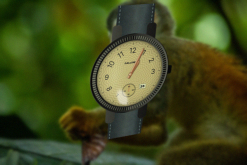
1:04
